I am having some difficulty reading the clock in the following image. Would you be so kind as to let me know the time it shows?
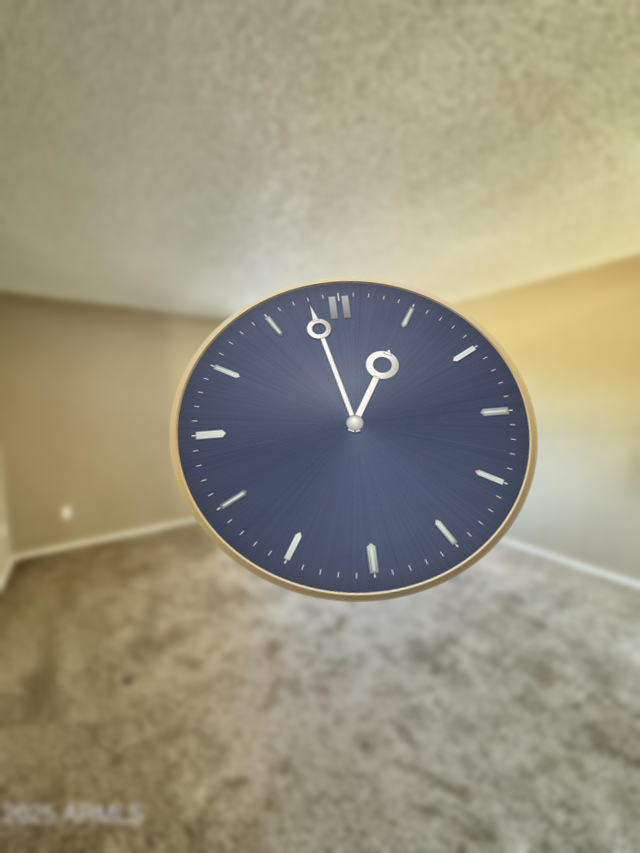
12:58
